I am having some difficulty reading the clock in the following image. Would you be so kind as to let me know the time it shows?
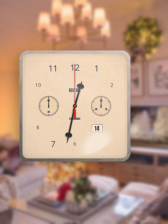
12:32
